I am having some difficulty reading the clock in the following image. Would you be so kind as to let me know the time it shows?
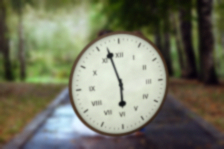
5:57
